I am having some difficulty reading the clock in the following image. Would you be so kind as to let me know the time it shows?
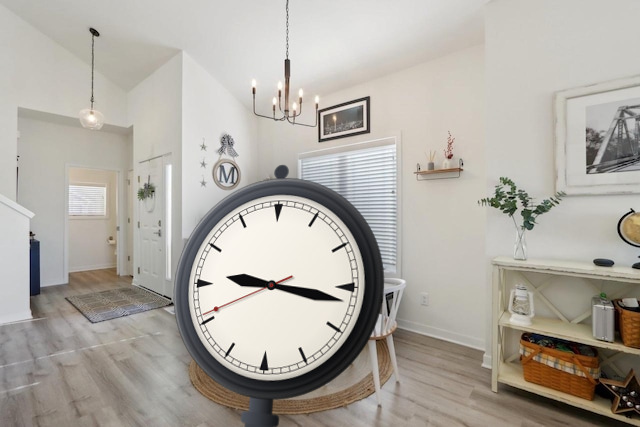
9:16:41
